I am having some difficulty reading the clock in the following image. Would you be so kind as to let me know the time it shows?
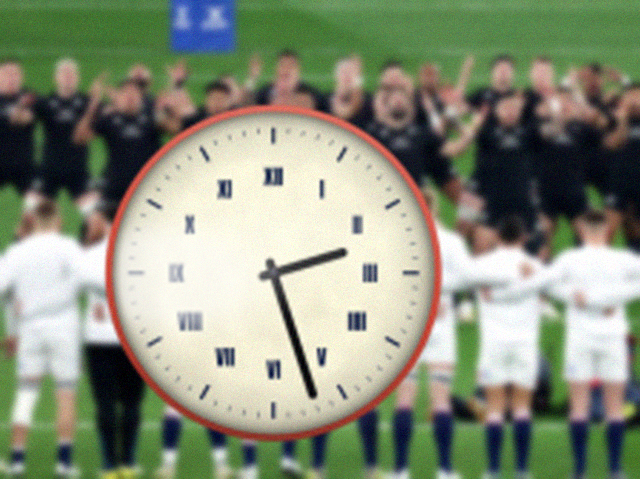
2:27
